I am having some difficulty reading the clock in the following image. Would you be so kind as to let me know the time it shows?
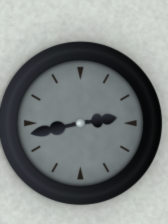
2:43
